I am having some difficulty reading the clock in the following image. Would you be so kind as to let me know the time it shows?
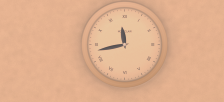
11:43
